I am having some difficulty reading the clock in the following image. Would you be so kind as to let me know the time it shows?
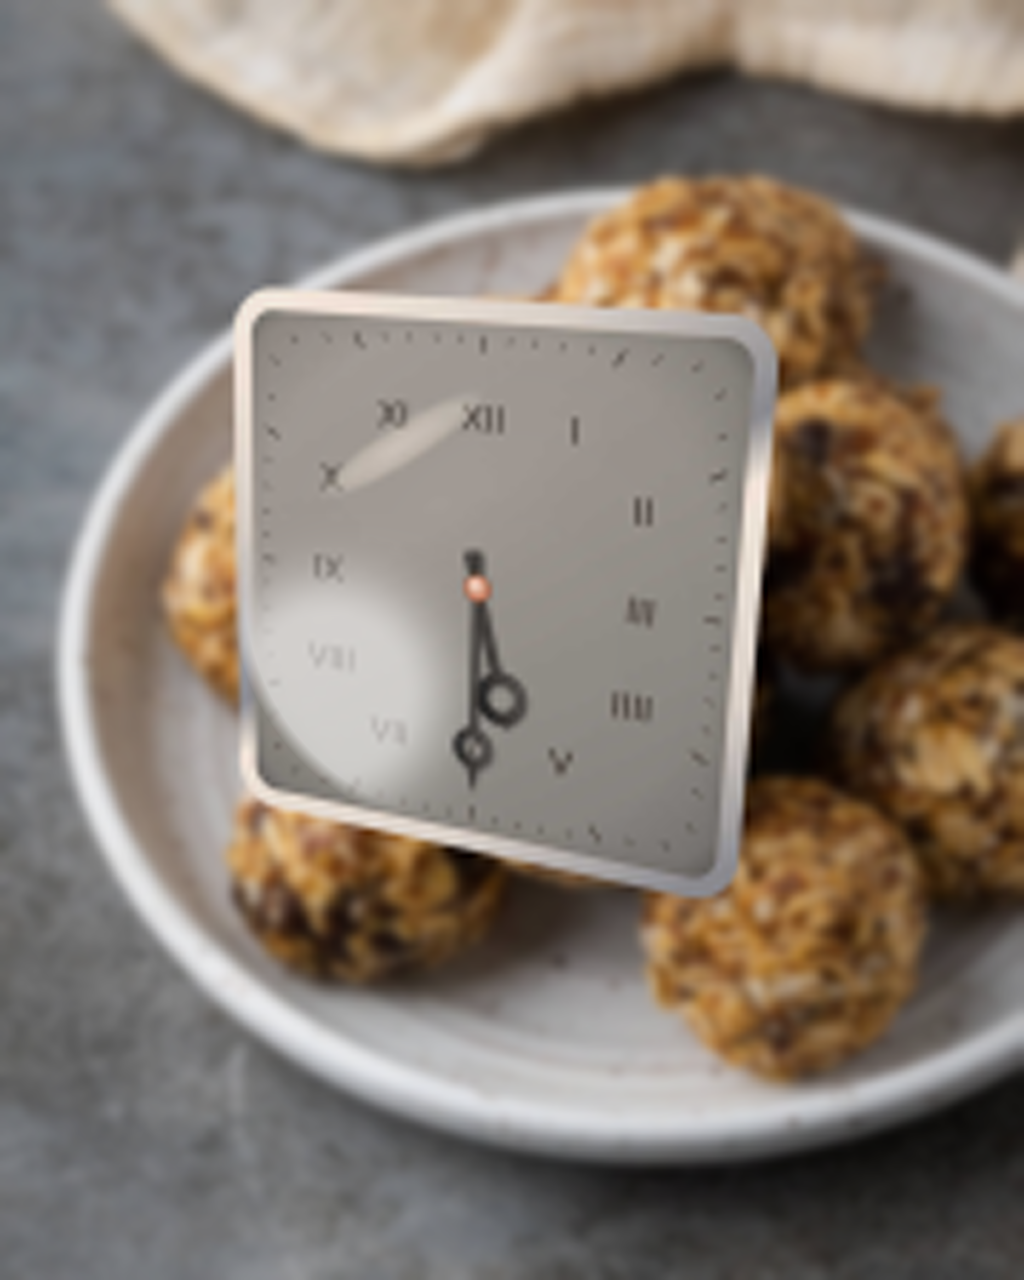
5:30
